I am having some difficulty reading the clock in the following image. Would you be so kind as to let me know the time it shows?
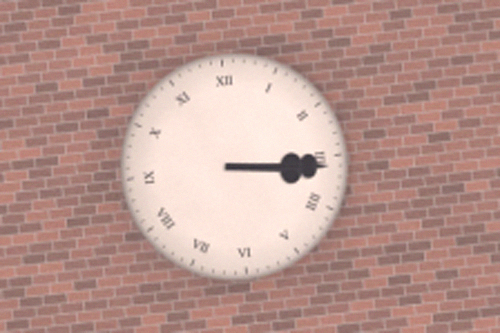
3:16
